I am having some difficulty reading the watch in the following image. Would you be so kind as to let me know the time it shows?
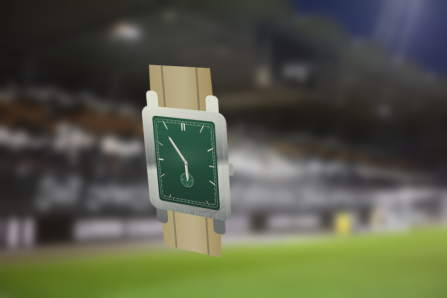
5:54
